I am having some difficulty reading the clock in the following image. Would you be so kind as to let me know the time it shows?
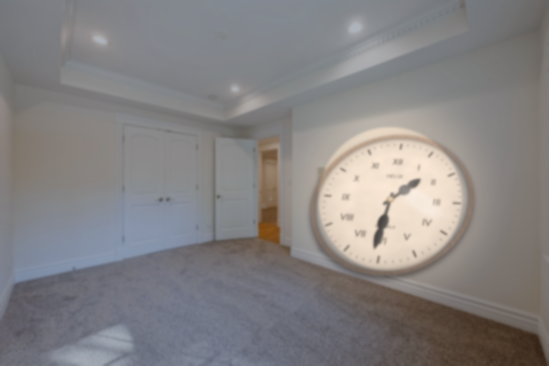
1:31
